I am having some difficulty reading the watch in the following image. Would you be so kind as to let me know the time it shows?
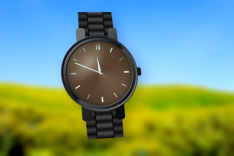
11:49
